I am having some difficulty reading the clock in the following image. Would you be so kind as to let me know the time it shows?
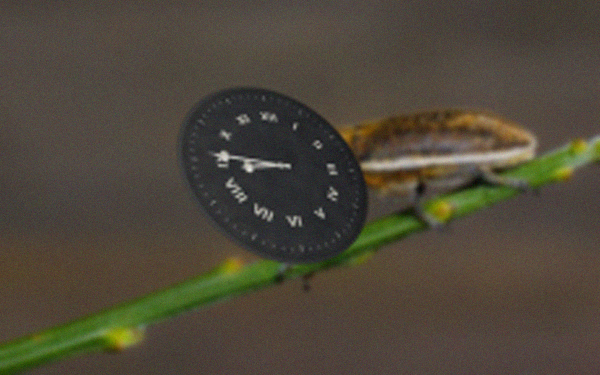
8:46
